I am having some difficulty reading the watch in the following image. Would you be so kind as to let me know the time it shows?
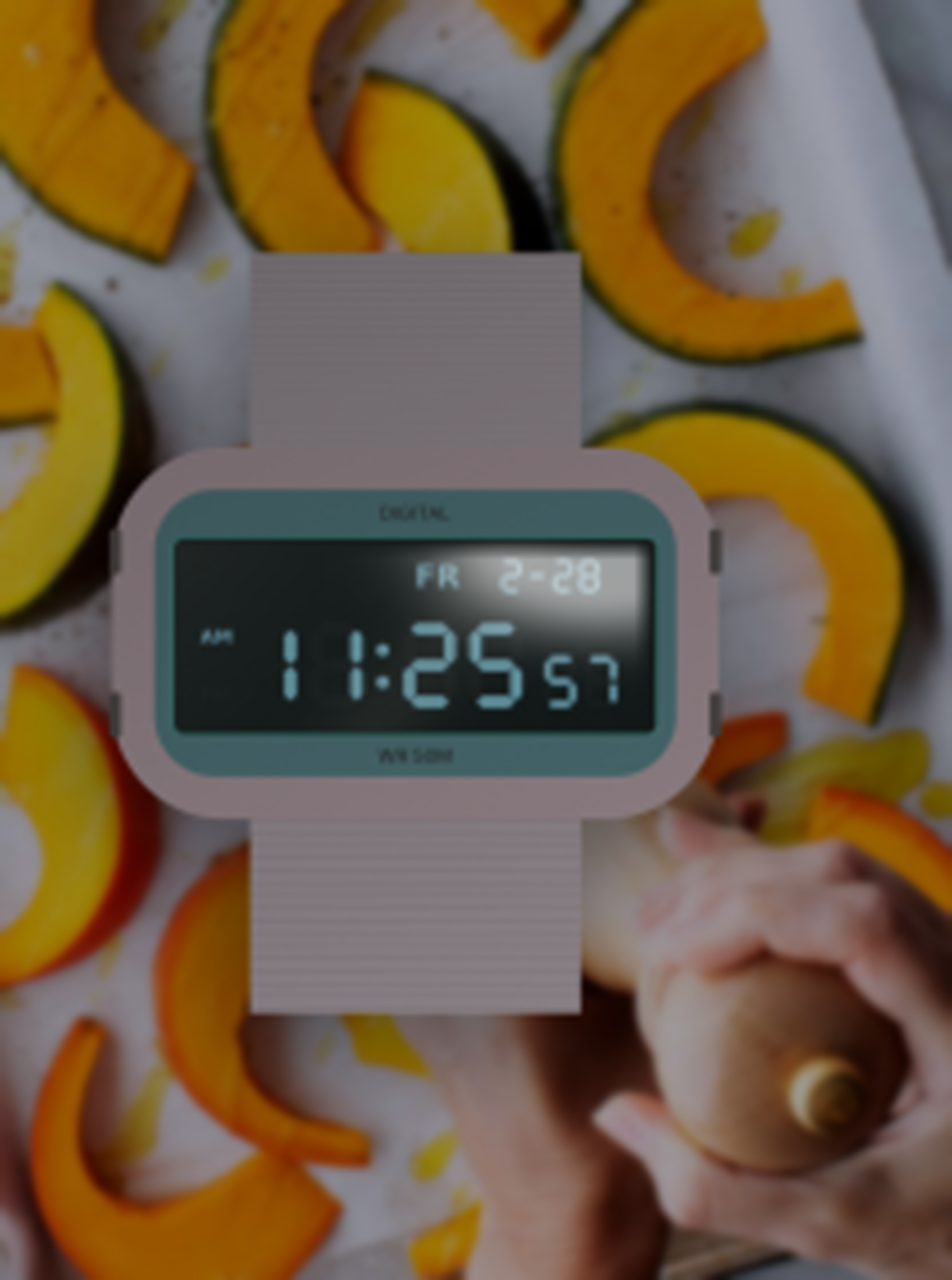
11:25:57
